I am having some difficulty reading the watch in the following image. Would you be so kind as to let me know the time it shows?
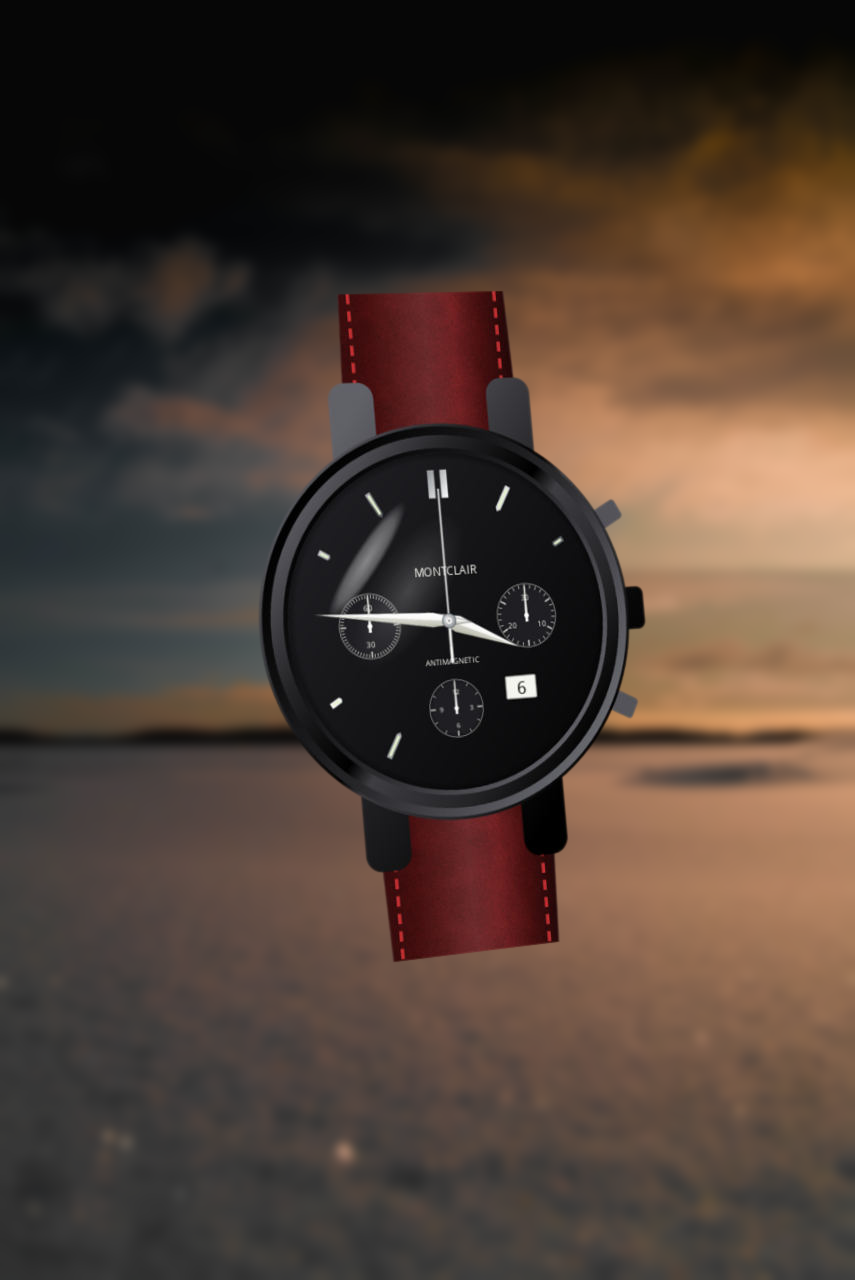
3:46
